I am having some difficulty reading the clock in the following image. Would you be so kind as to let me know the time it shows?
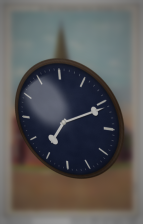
7:11
